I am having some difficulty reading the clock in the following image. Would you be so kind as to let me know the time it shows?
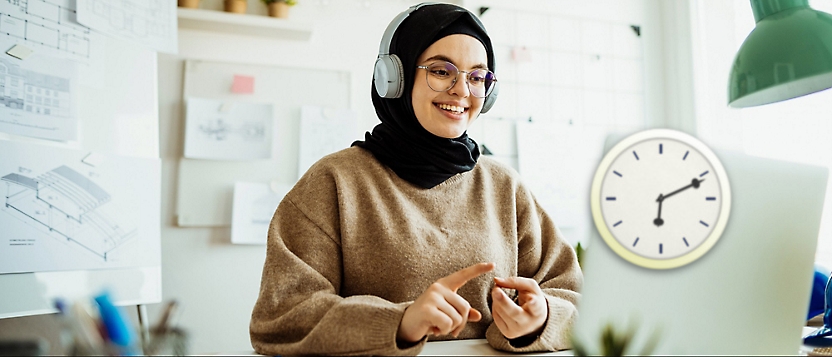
6:11
